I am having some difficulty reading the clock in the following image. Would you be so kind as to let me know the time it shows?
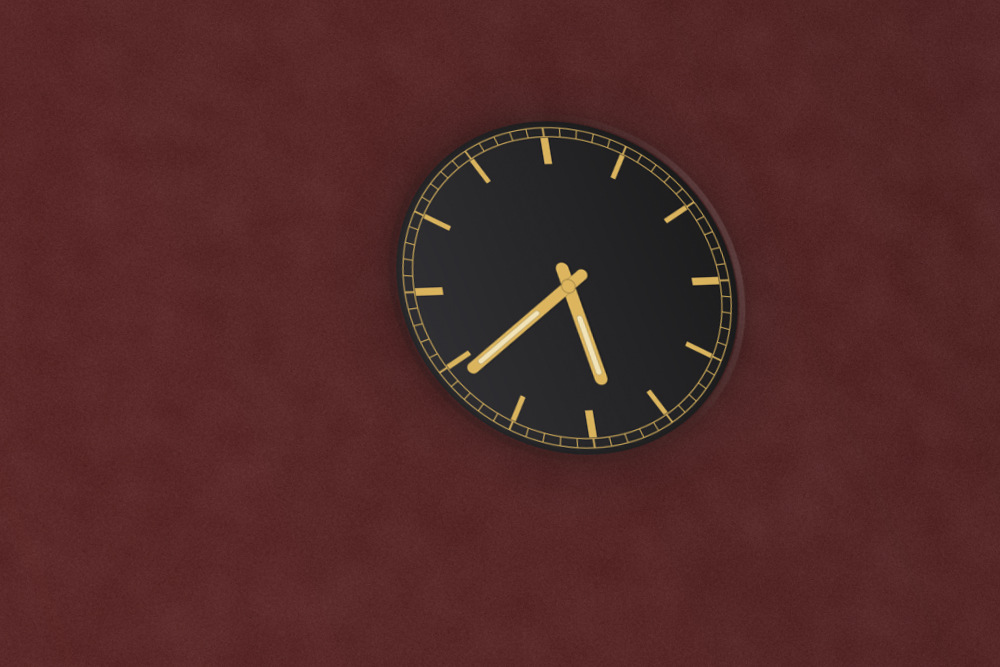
5:39
